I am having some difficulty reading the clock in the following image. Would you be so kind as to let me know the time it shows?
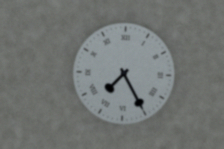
7:25
